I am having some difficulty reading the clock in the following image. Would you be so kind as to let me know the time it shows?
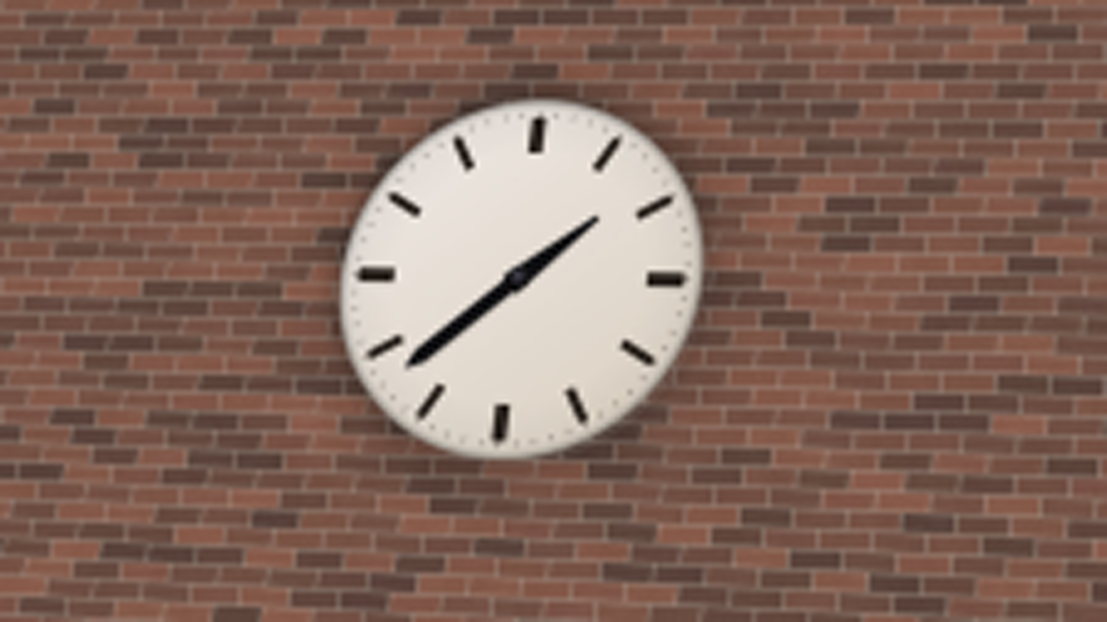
1:38
